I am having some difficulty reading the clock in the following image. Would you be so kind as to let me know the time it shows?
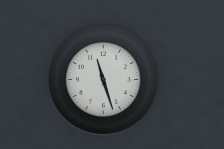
11:27
